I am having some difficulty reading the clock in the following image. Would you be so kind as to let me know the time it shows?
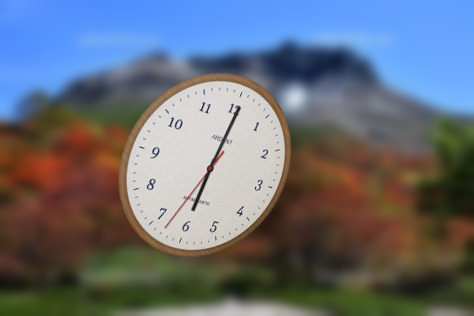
6:00:33
